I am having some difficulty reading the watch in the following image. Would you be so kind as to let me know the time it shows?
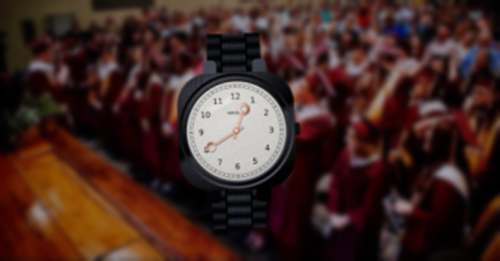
12:40
